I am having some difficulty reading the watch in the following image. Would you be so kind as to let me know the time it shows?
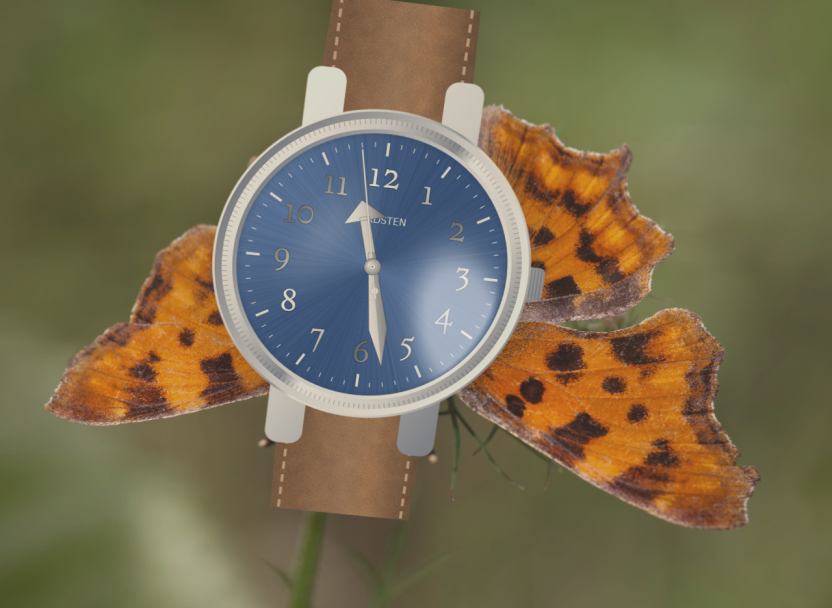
11:27:58
